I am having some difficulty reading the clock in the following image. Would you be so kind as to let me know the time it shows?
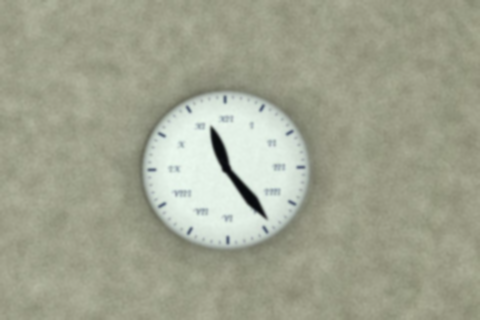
11:24
